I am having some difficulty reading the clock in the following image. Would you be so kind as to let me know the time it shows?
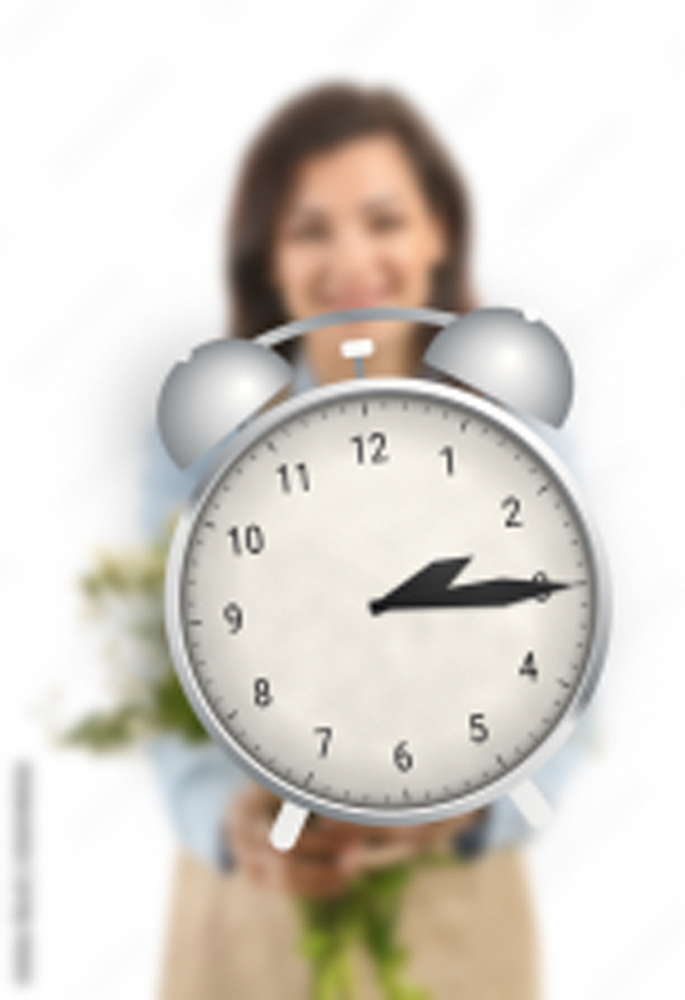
2:15
